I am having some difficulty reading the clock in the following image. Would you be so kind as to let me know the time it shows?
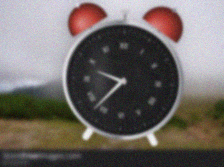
9:37
